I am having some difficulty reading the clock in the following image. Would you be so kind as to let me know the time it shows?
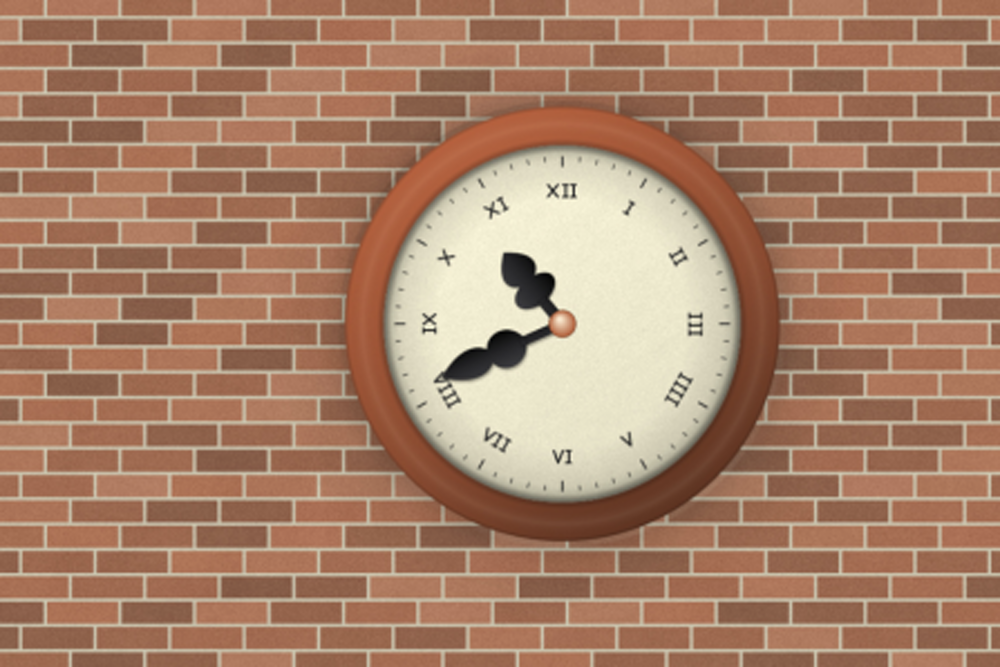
10:41
